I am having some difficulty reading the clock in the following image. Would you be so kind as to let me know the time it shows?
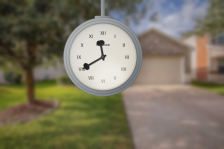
11:40
